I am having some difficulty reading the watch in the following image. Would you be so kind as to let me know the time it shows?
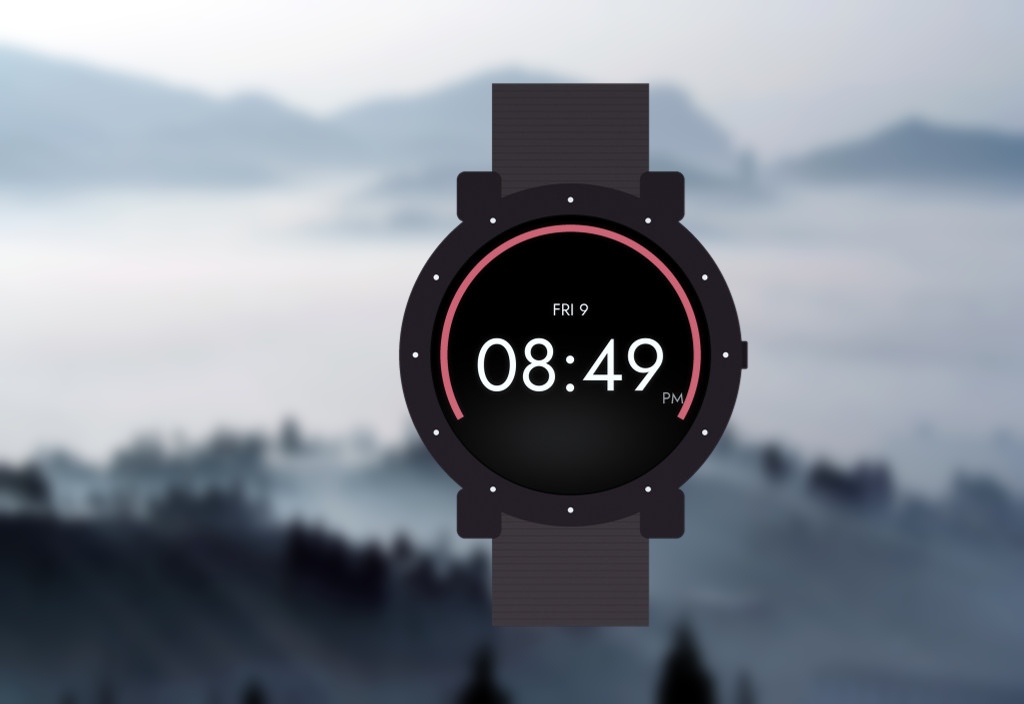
8:49
